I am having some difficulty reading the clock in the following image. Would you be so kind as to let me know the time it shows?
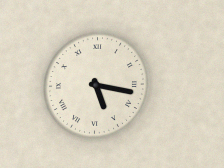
5:17
